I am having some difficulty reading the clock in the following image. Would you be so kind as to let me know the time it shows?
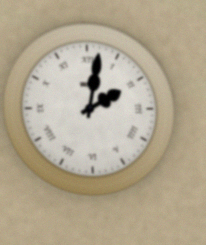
2:02
